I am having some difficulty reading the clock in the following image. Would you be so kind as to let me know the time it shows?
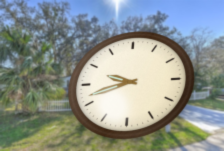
9:42
